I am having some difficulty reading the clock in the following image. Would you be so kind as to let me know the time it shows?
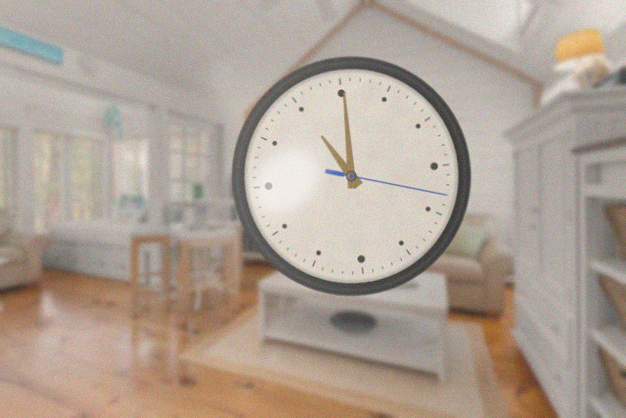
11:00:18
